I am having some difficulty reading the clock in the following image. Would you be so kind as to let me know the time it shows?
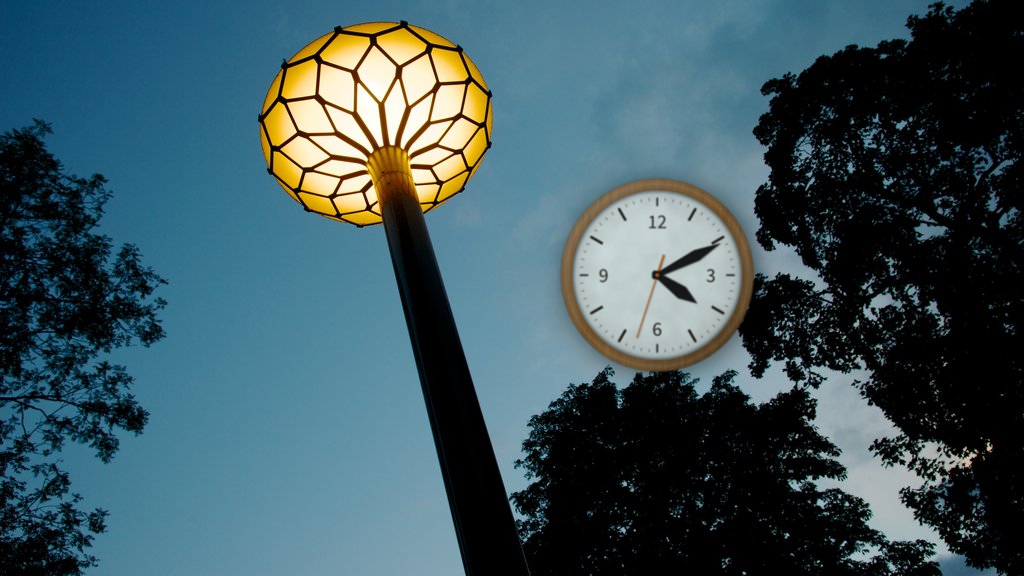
4:10:33
